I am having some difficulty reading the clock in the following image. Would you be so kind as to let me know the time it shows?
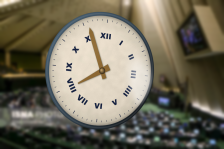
7:56
